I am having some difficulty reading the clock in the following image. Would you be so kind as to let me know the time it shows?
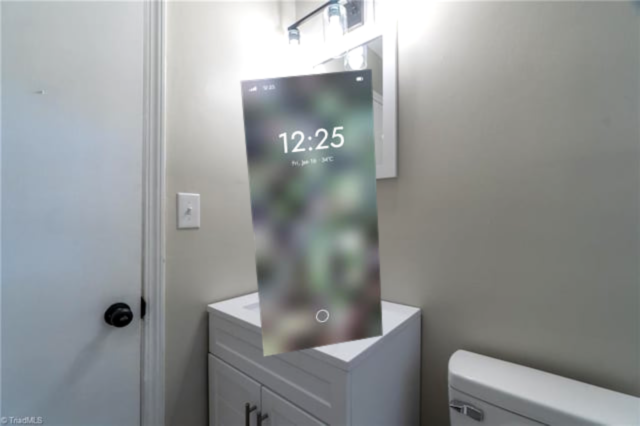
12:25
